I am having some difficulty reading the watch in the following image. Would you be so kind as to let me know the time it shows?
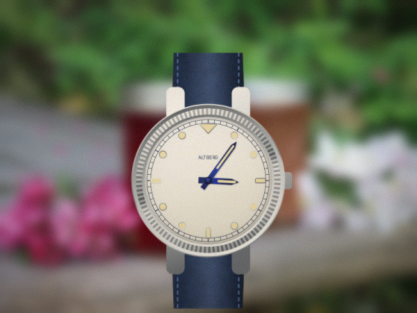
3:06
